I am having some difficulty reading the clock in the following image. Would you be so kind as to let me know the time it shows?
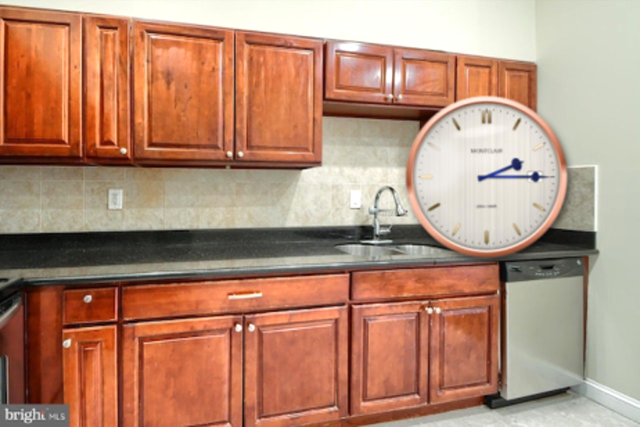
2:15
